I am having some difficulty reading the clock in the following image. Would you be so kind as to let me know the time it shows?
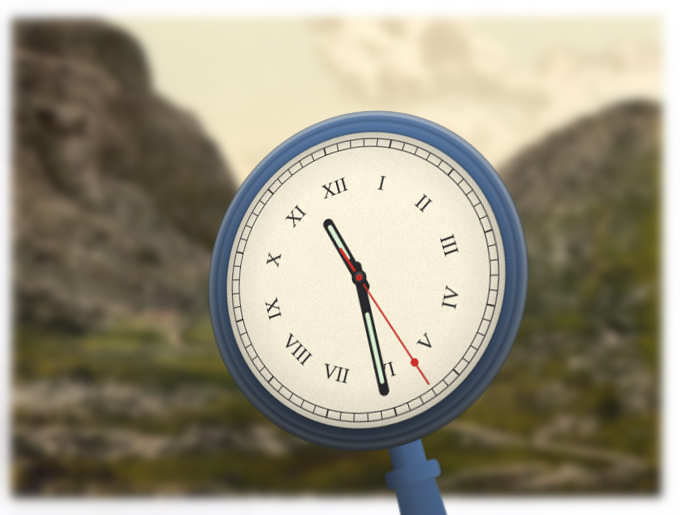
11:30:27
